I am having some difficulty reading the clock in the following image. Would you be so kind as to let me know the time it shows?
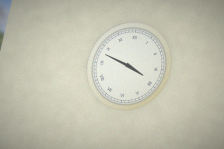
3:48
